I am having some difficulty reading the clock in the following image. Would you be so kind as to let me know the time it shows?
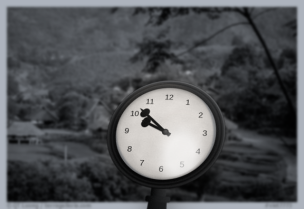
9:52
